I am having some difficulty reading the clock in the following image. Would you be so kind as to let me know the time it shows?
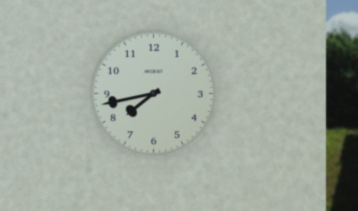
7:43
